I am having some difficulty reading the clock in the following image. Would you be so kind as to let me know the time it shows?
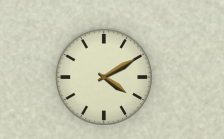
4:10
